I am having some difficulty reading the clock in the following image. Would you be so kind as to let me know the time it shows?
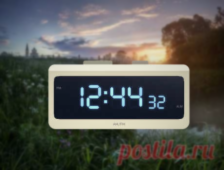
12:44:32
